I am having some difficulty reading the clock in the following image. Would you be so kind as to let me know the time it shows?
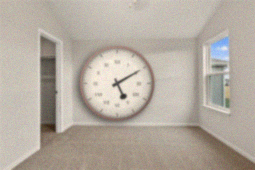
5:10
